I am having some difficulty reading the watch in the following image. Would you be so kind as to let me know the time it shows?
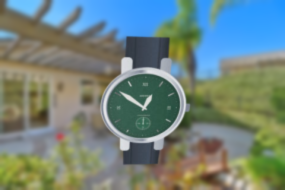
12:51
